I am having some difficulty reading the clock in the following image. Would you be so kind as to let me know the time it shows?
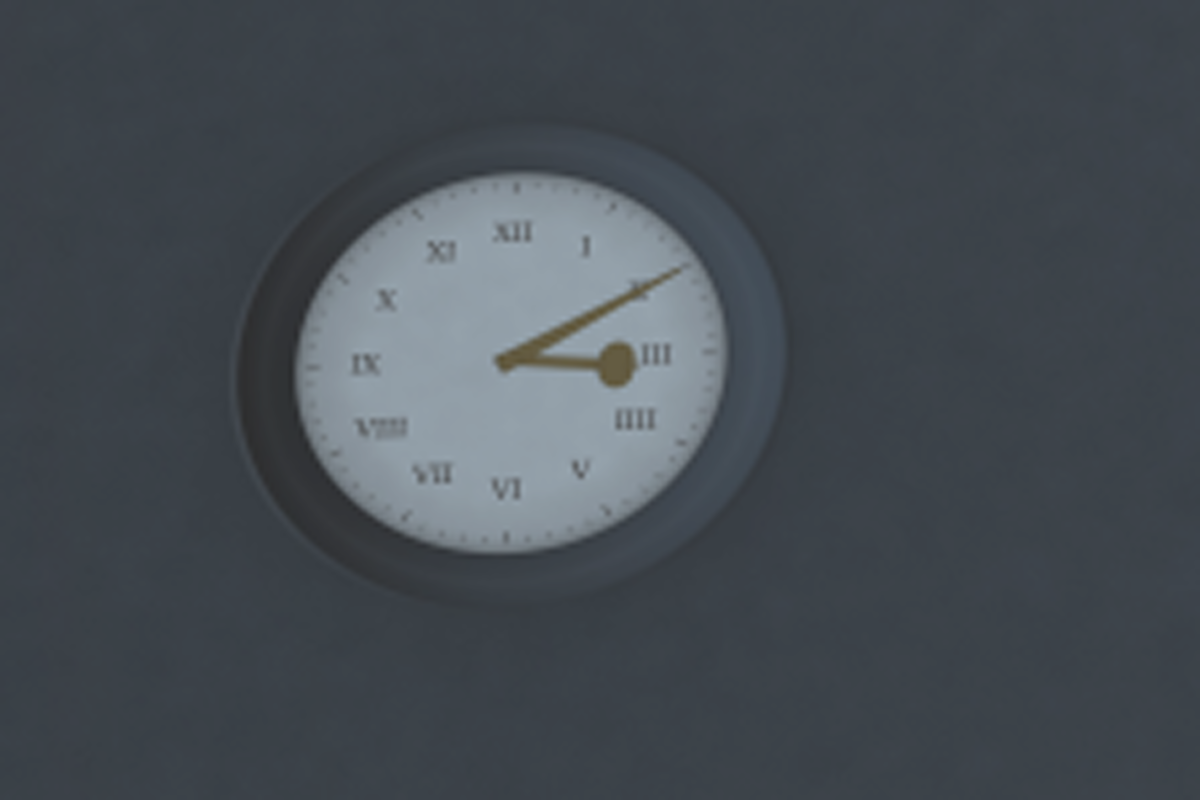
3:10
